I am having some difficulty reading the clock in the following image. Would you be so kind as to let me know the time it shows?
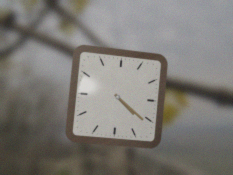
4:21
